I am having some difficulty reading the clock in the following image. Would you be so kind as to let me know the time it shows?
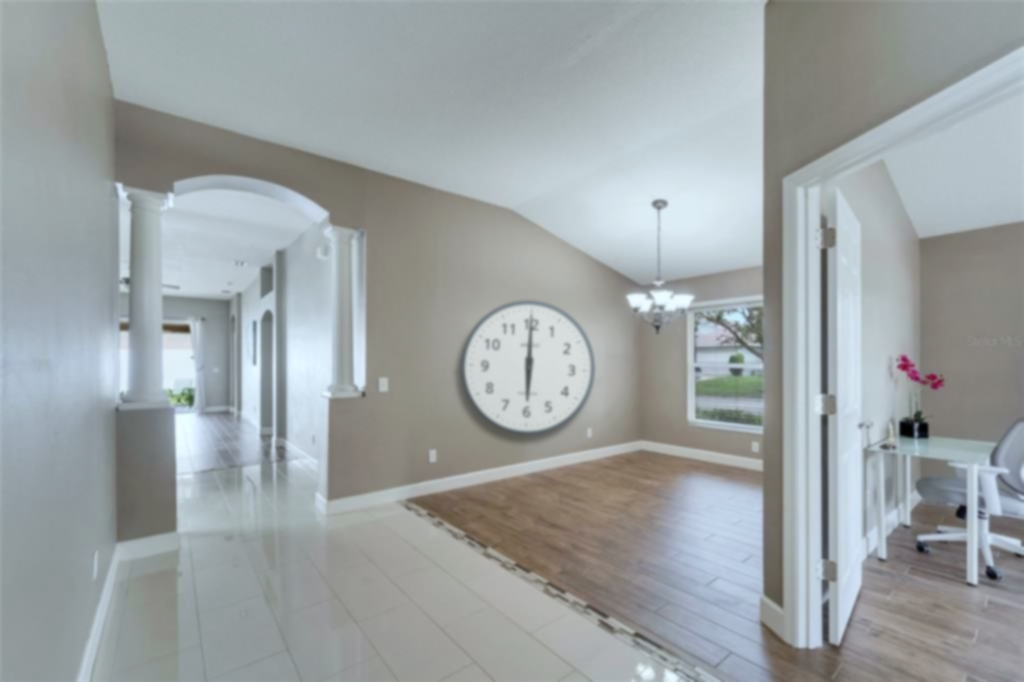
6:00
